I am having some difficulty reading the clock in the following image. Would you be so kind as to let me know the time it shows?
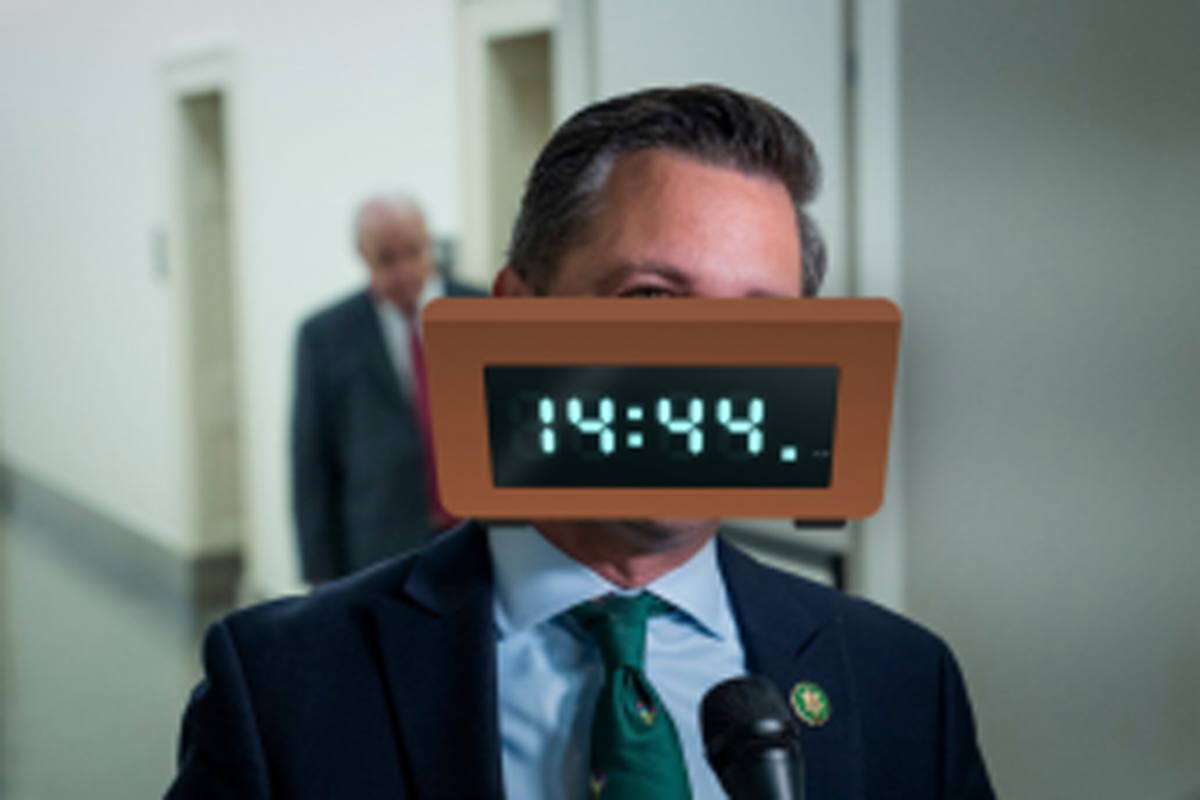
14:44
